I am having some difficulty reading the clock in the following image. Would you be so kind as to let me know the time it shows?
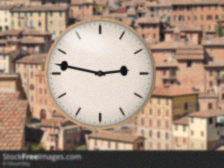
2:47
